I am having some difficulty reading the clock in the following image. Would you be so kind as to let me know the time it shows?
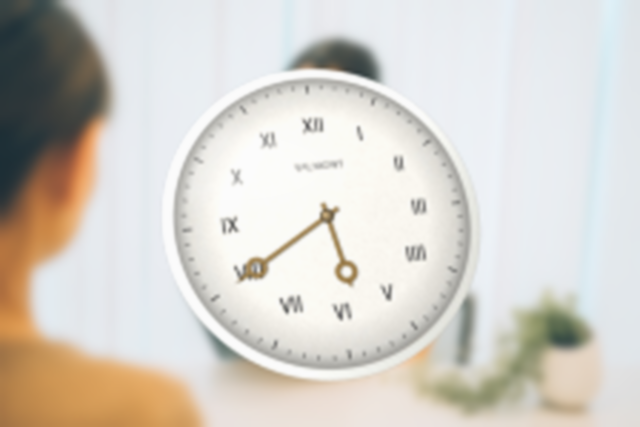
5:40
